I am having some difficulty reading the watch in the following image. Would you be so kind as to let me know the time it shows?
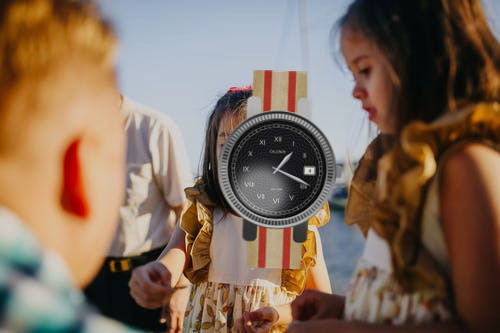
1:19
